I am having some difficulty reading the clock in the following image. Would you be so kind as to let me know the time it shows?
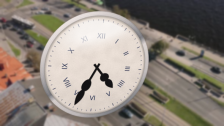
4:34
